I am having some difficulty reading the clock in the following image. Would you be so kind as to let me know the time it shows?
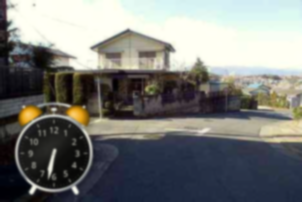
6:32
